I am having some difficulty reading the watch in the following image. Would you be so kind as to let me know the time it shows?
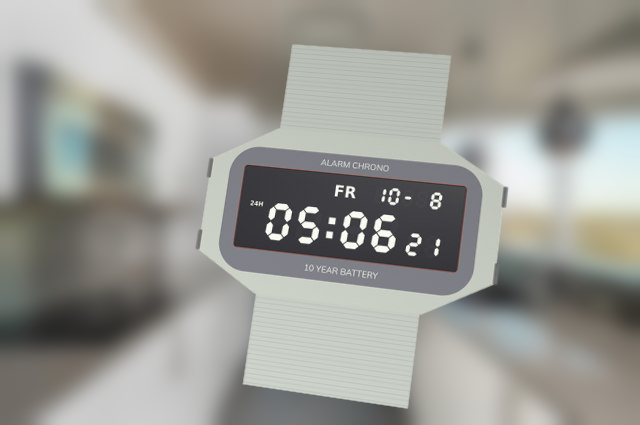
5:06:21
